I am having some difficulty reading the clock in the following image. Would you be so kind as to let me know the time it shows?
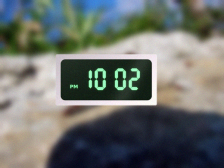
10:02
